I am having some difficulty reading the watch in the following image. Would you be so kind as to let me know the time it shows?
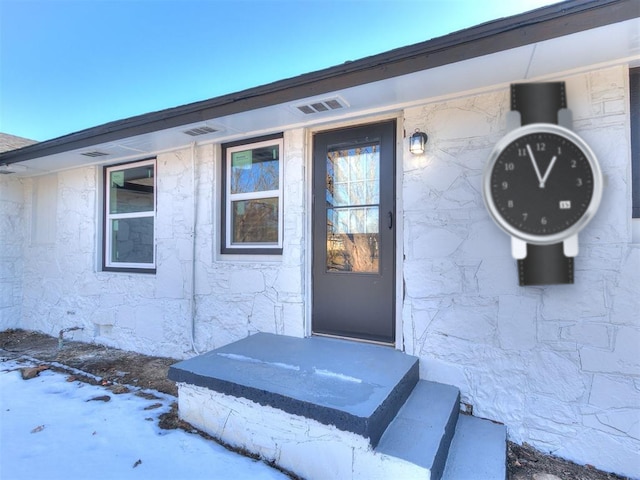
12:57
